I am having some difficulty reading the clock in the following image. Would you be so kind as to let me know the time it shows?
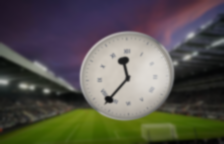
11:37
